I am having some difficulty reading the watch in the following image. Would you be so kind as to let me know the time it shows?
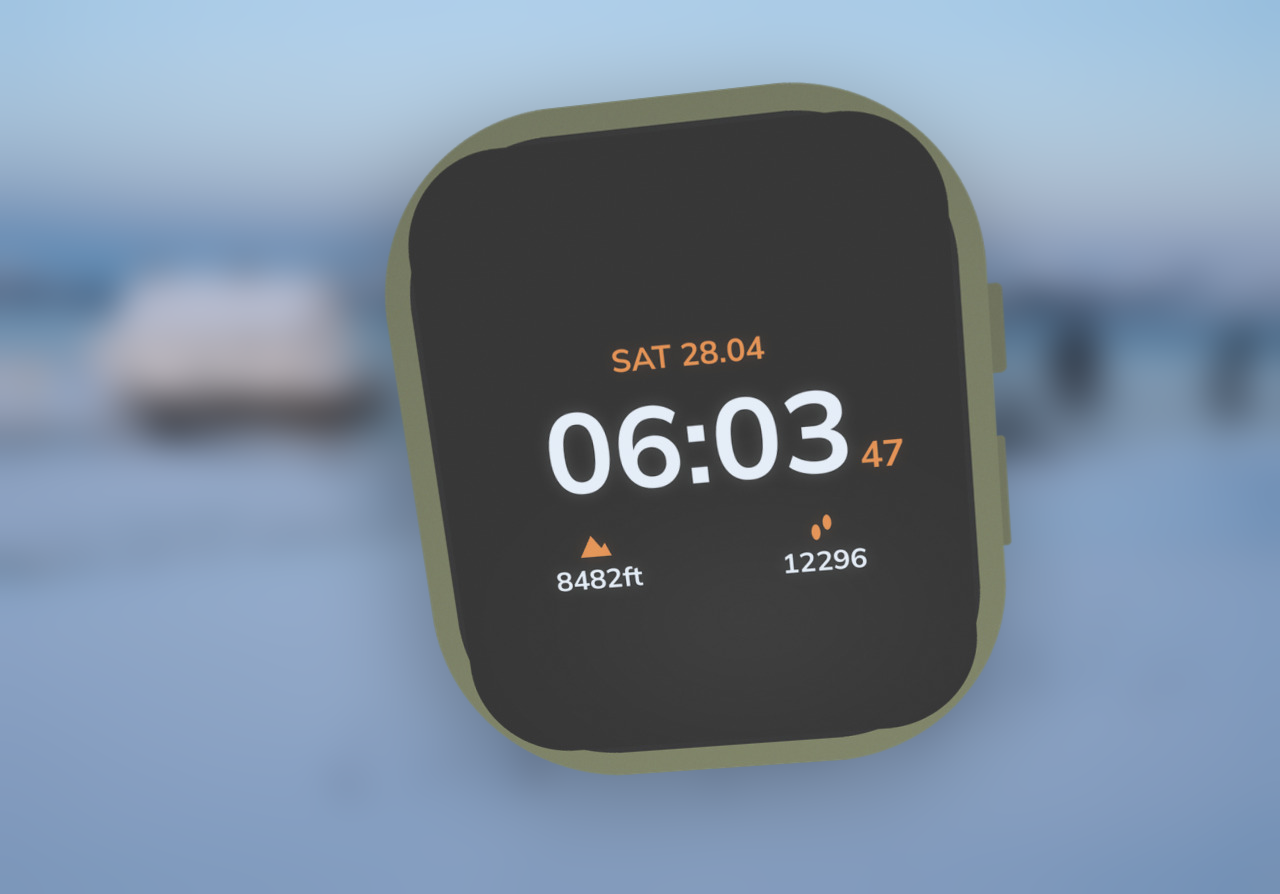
6:03:47
